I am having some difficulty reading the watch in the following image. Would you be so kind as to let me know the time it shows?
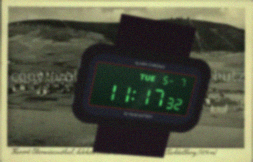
11:17:32
